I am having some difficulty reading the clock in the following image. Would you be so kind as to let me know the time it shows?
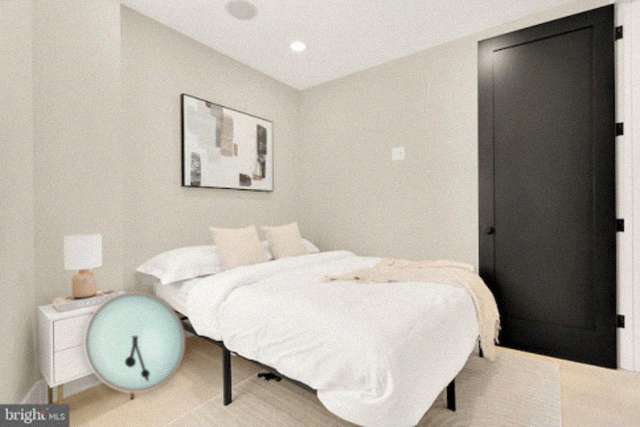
6:27
